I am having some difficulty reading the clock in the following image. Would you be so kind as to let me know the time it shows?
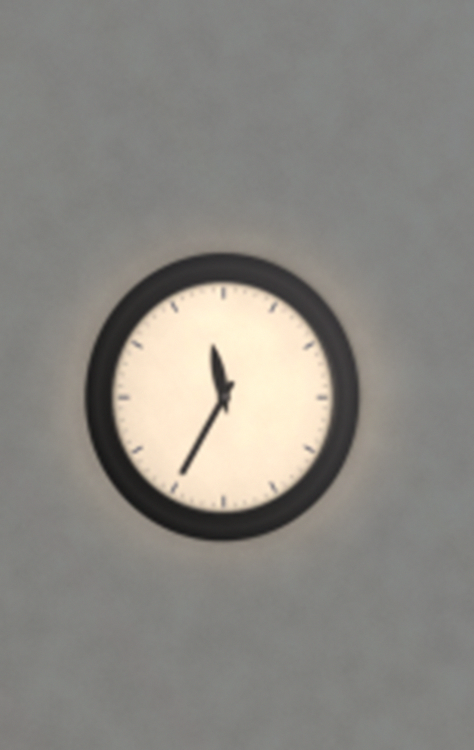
11:35
